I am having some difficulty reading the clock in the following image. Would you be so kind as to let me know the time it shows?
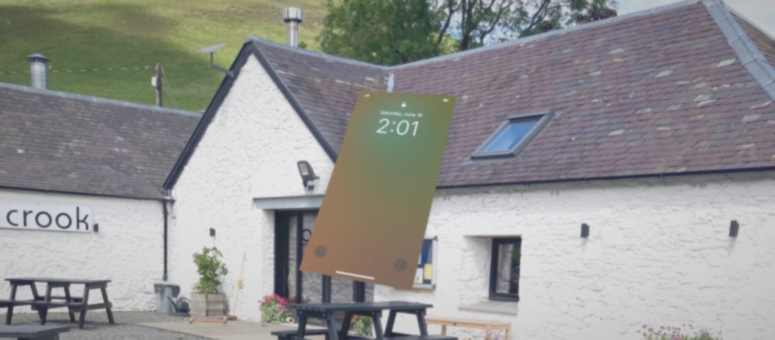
2:01
